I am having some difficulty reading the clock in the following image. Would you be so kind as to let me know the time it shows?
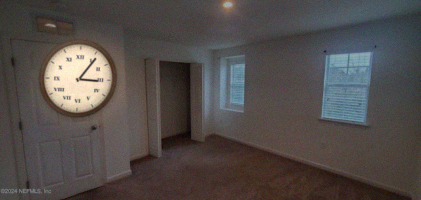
3:06
